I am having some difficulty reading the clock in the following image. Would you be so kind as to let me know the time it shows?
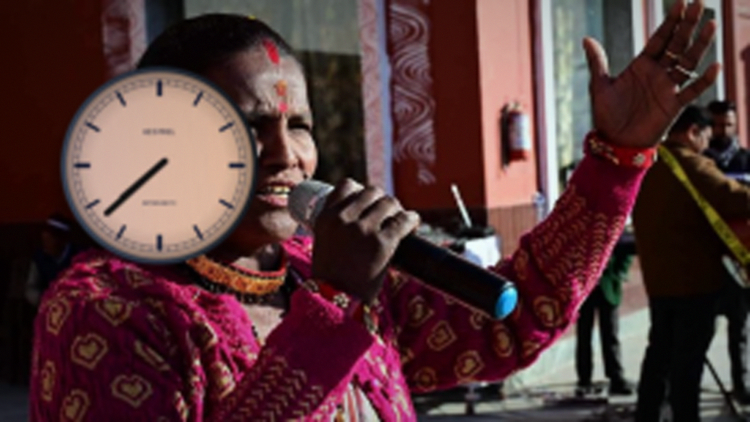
7:38
